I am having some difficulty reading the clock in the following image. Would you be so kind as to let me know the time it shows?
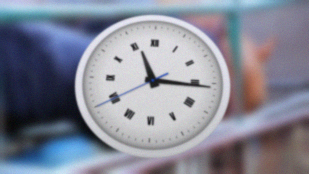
11:15:40
